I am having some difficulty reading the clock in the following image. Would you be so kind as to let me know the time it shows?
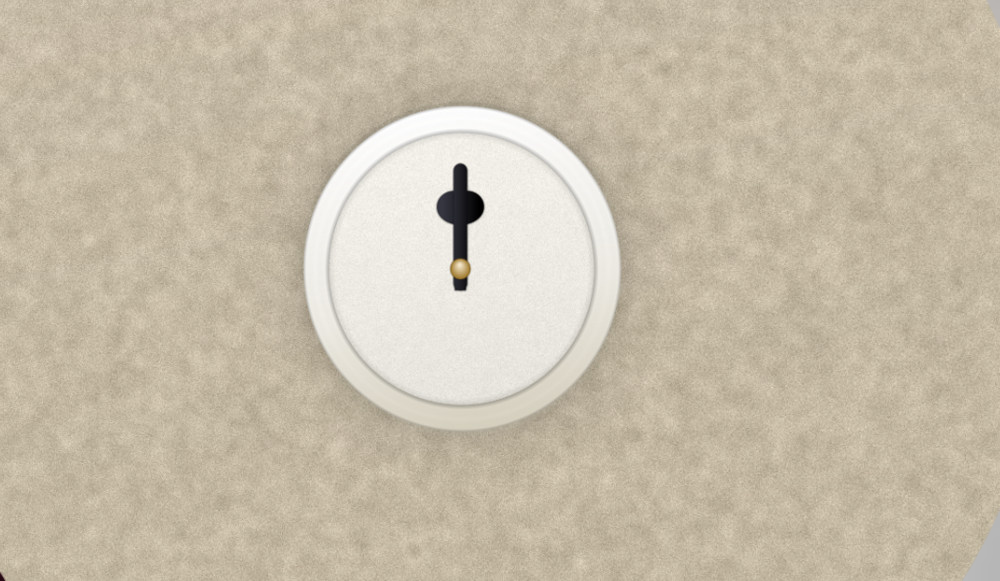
12:00
